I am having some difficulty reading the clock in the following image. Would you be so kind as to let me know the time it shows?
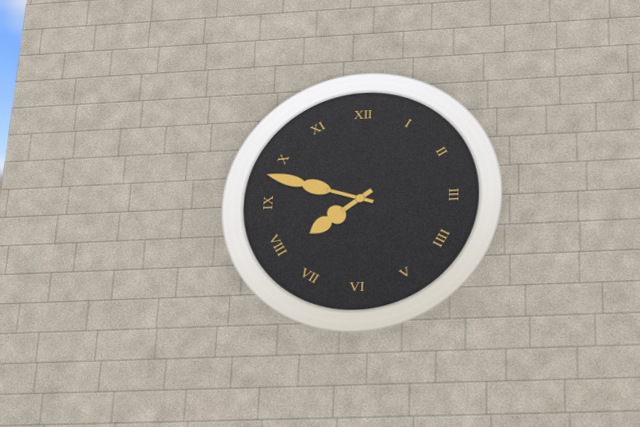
7:48
